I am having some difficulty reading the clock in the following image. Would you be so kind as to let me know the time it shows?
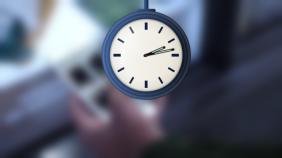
2:13
